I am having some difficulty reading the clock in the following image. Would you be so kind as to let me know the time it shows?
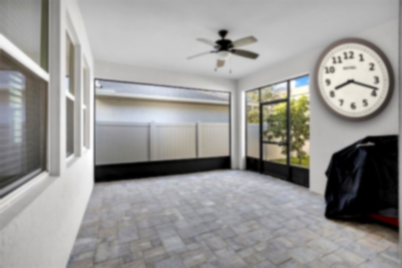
8:18
